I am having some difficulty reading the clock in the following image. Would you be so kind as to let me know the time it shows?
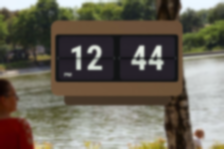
12:44
